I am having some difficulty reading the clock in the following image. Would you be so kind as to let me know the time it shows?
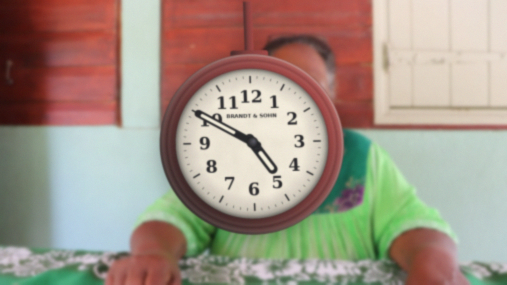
4:50
